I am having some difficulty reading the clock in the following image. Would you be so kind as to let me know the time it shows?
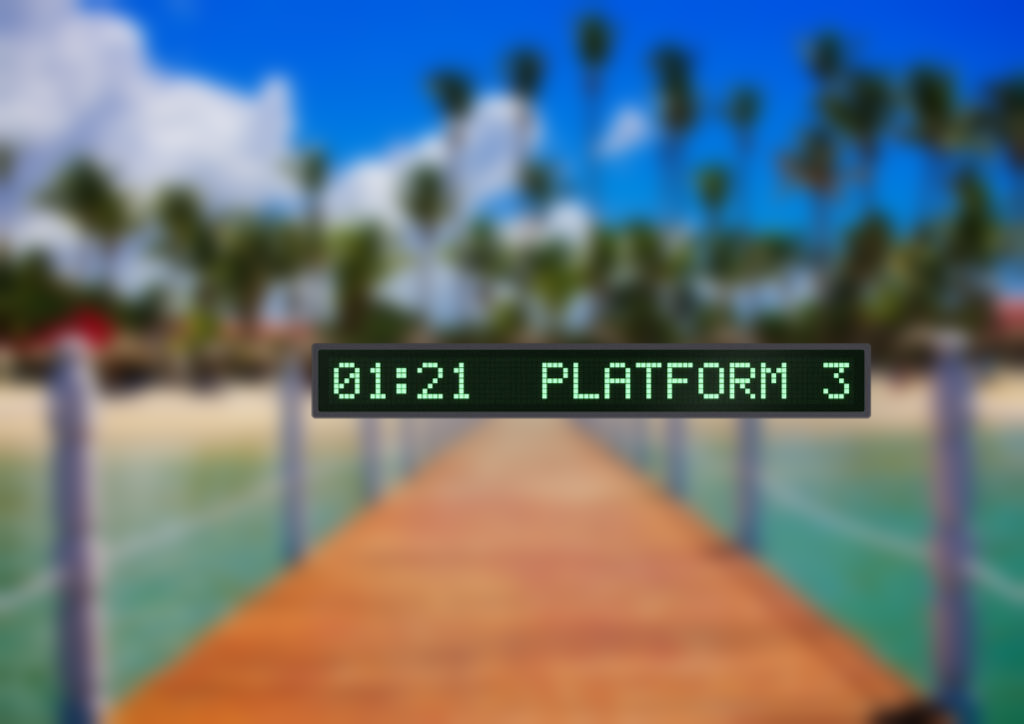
1:21
